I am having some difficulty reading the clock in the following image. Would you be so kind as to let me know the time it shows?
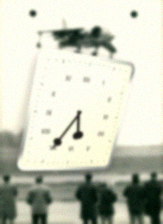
5:35
